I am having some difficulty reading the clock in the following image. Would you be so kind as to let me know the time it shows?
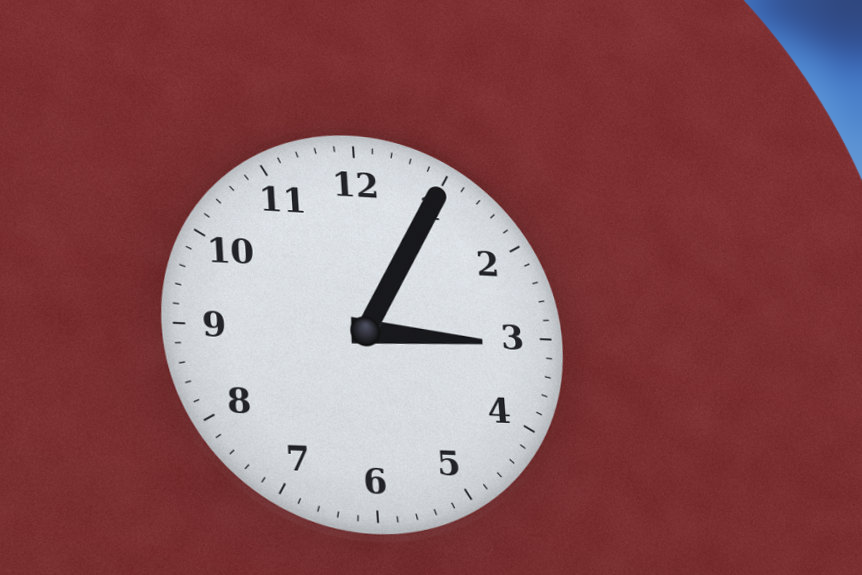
3:05
